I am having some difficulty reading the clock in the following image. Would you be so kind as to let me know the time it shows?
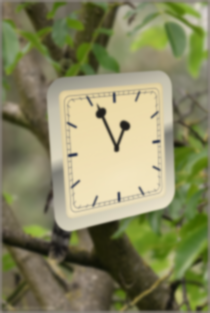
12:56
